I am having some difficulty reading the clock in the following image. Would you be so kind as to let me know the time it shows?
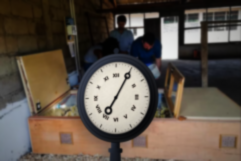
7:05
